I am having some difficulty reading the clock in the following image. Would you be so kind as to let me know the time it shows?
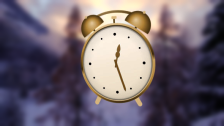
12:27
